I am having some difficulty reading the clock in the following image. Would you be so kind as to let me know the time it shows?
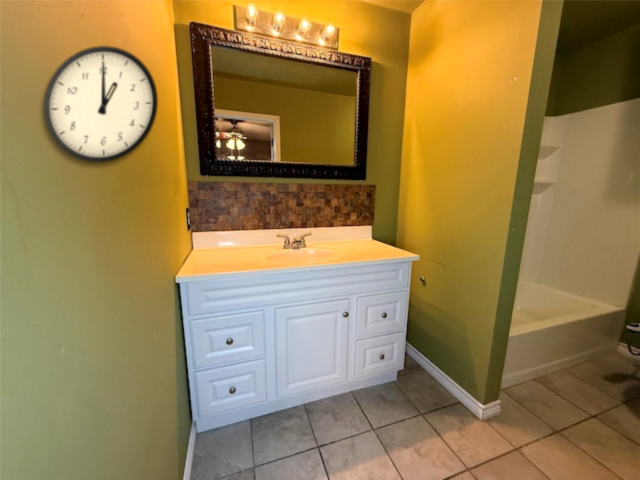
1:00
